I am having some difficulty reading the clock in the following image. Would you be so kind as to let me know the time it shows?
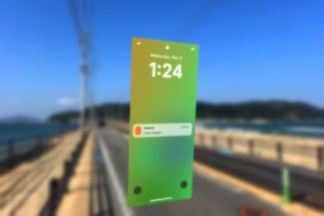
1:24
